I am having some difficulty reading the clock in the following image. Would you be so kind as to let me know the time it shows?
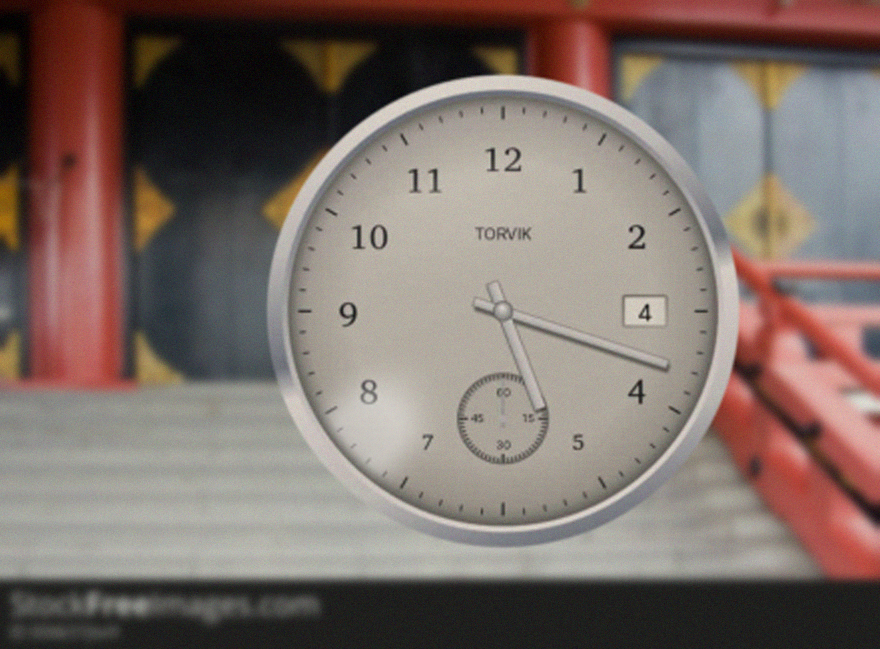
5:18
